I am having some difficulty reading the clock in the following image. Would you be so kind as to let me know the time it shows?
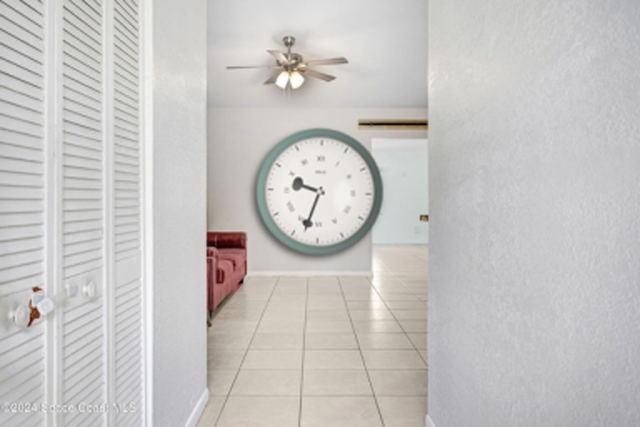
9:33
